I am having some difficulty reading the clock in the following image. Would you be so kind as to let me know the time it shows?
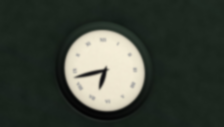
6:43
